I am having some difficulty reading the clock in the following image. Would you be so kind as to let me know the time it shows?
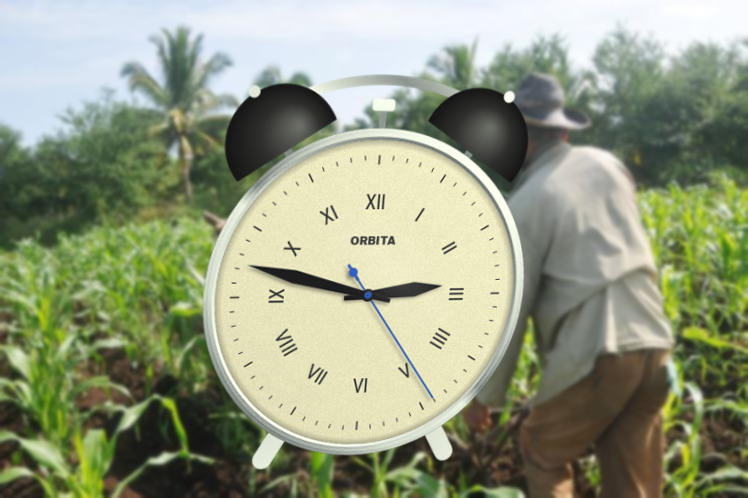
2:47:24
